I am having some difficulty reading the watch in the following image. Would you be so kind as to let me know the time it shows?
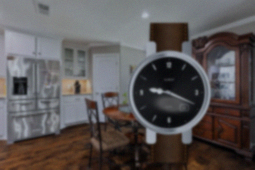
9:19
